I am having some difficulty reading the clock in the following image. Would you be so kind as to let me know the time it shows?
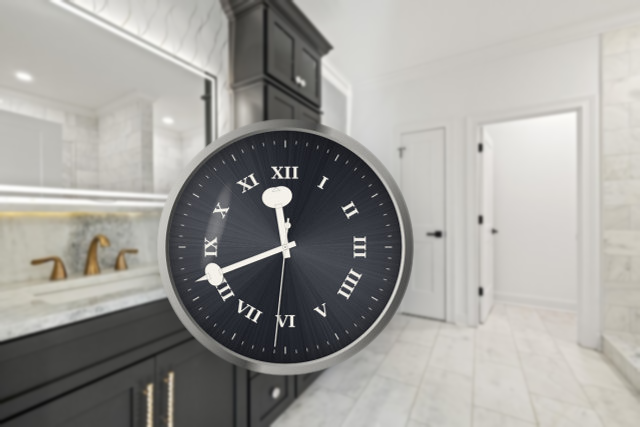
11:41:31
